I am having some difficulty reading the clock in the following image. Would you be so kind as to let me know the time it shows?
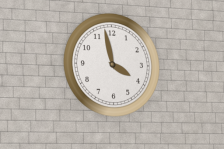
3:58
